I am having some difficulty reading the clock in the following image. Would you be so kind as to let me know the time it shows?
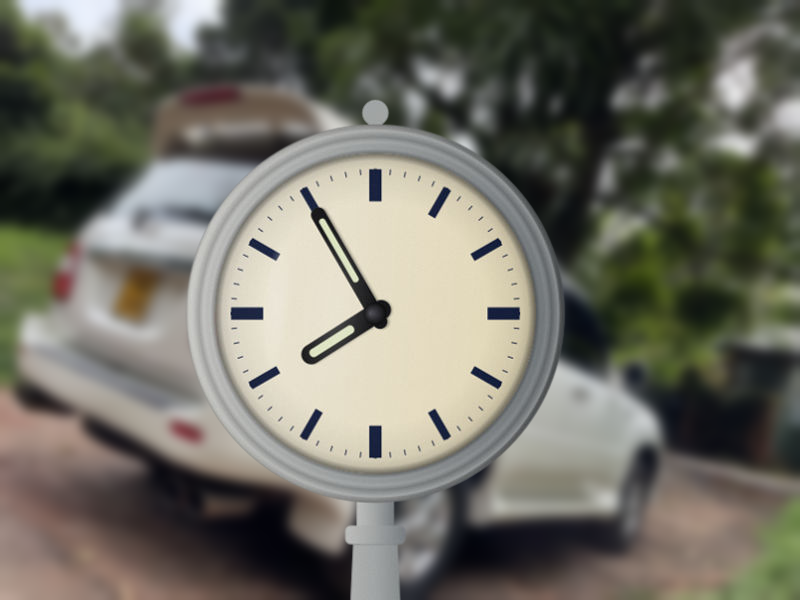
7:55
